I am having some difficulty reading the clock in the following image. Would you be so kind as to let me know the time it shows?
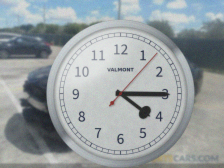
4:15:07
